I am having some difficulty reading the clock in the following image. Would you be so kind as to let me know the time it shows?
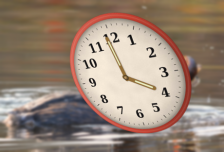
3:59
